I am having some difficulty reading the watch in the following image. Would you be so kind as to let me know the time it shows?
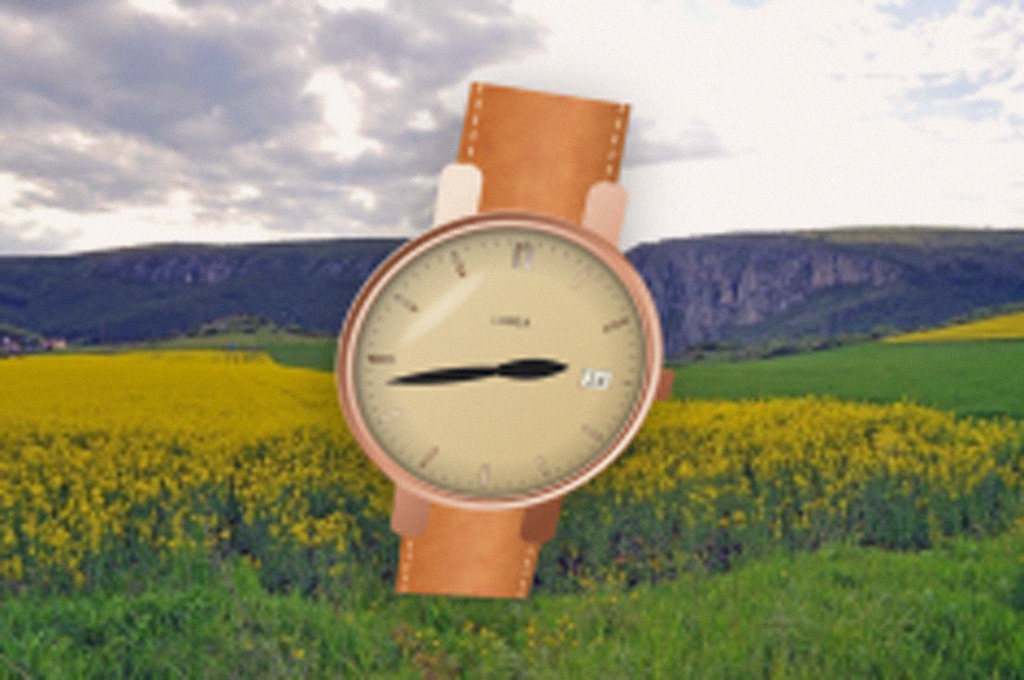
2:43
